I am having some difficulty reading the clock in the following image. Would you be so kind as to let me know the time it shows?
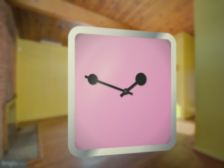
1:48
